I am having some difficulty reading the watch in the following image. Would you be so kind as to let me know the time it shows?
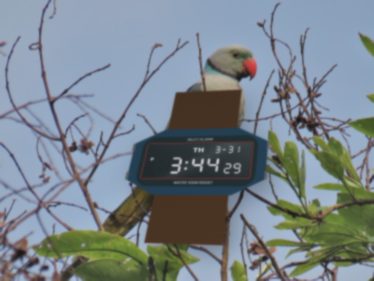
3:44:29
